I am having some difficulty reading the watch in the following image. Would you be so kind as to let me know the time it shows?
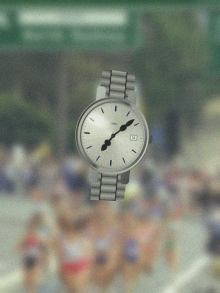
7:08
